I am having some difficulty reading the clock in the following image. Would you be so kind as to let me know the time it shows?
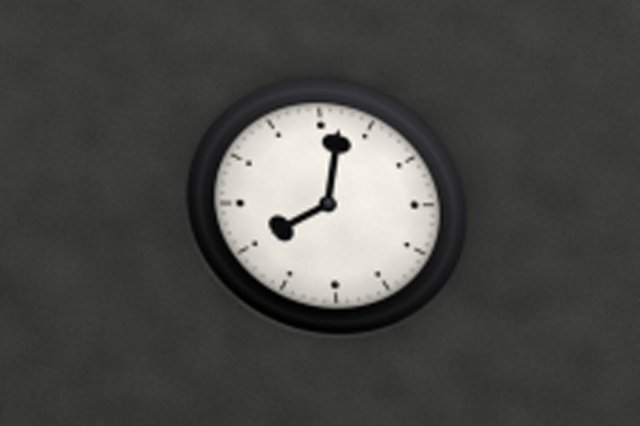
8:02
